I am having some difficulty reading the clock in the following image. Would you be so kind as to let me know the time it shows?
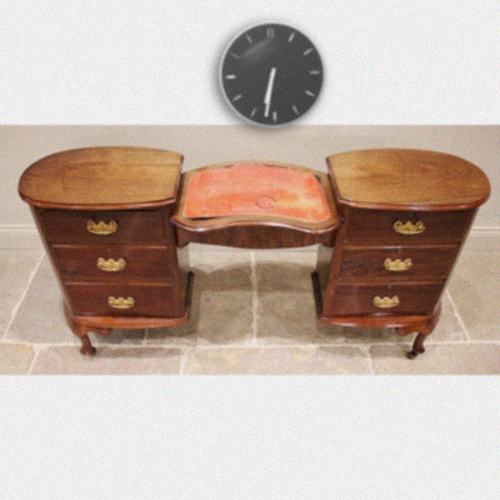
6:32
